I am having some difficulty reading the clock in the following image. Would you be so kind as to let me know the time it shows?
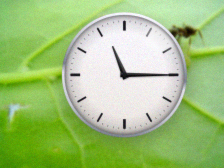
11:15
